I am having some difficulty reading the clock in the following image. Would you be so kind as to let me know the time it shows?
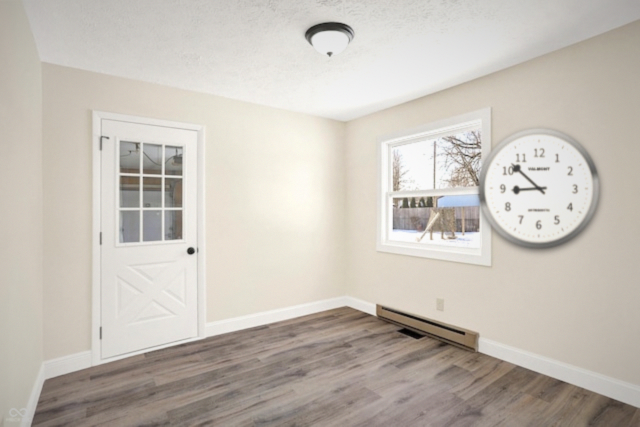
8:52
